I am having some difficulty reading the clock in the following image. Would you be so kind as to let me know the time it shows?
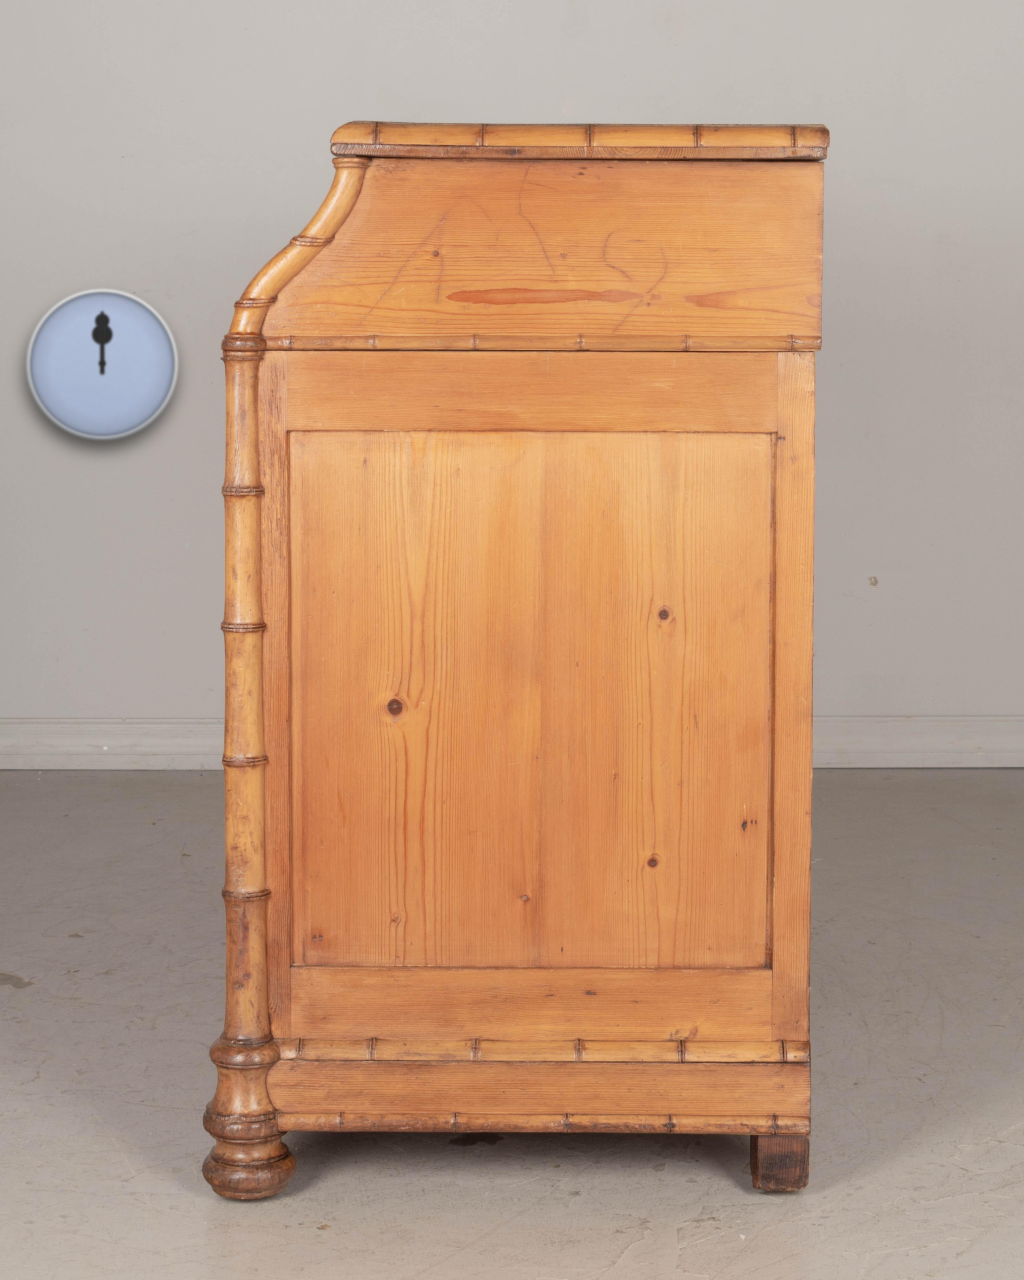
12:00
